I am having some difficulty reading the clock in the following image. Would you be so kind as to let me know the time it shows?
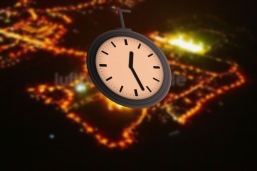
12:27
